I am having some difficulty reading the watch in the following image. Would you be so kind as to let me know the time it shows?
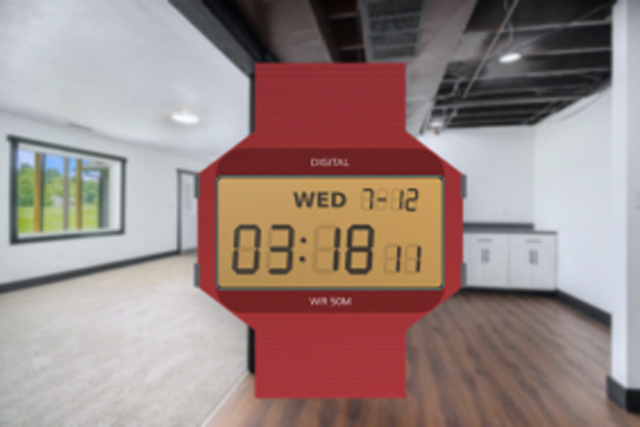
3:18:11
